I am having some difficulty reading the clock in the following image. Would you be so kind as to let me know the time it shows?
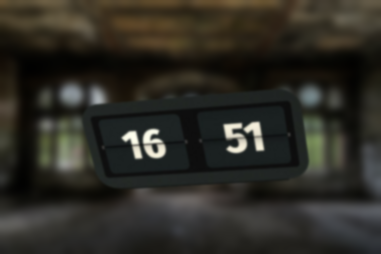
16:51
